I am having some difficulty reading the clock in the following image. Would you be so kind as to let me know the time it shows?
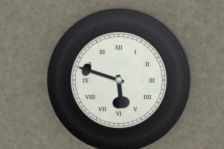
5:48
